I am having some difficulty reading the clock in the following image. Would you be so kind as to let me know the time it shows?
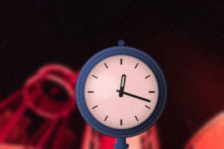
12:18
